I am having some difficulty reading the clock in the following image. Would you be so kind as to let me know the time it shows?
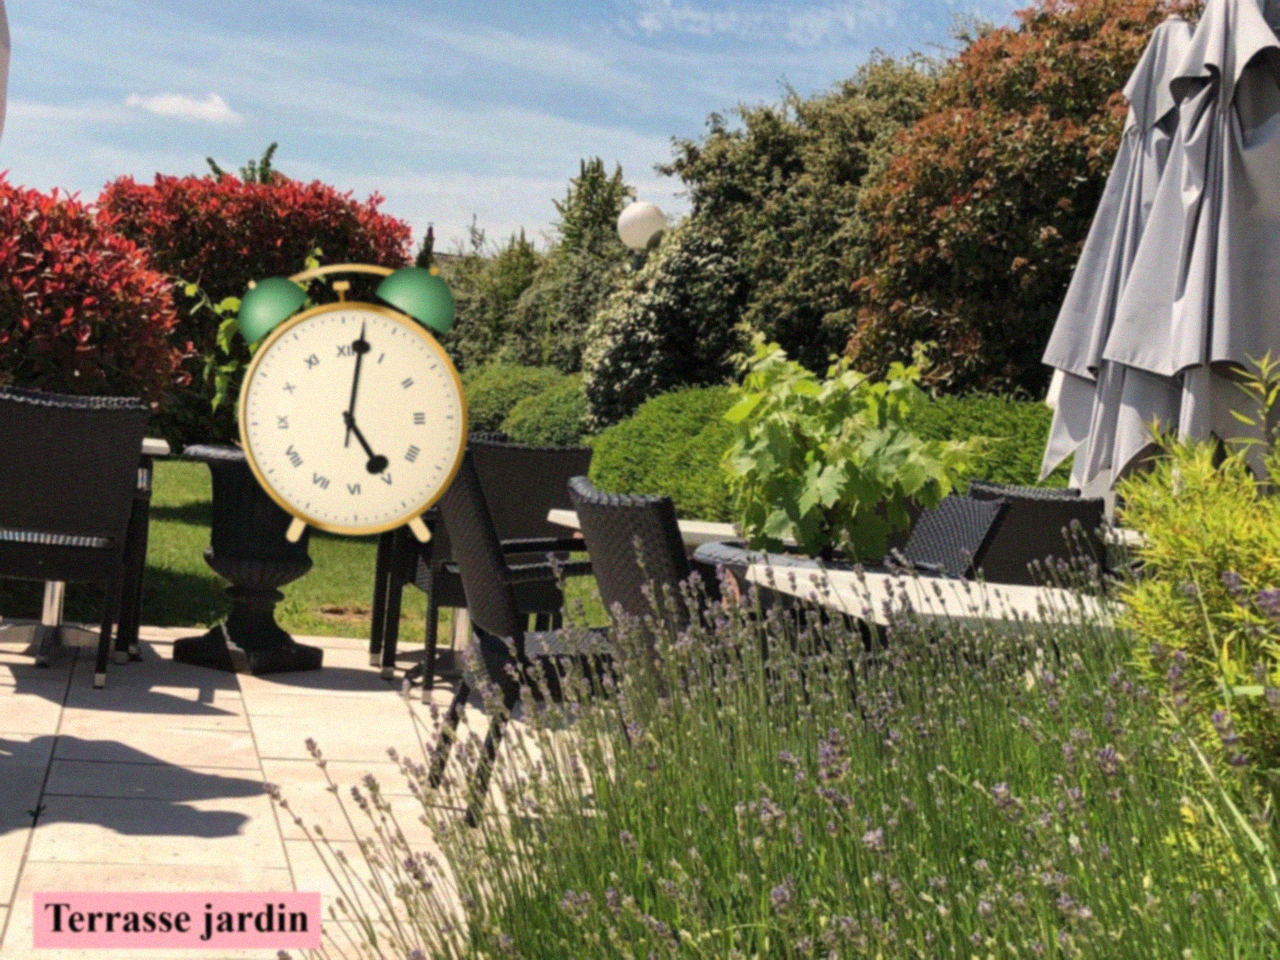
5:02:02
